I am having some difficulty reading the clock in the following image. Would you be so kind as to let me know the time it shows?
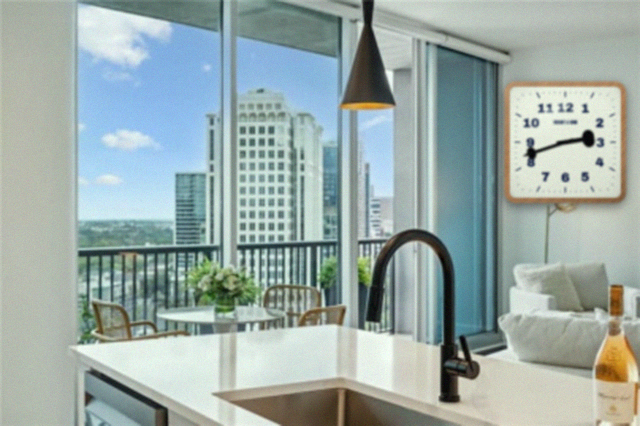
2:42
